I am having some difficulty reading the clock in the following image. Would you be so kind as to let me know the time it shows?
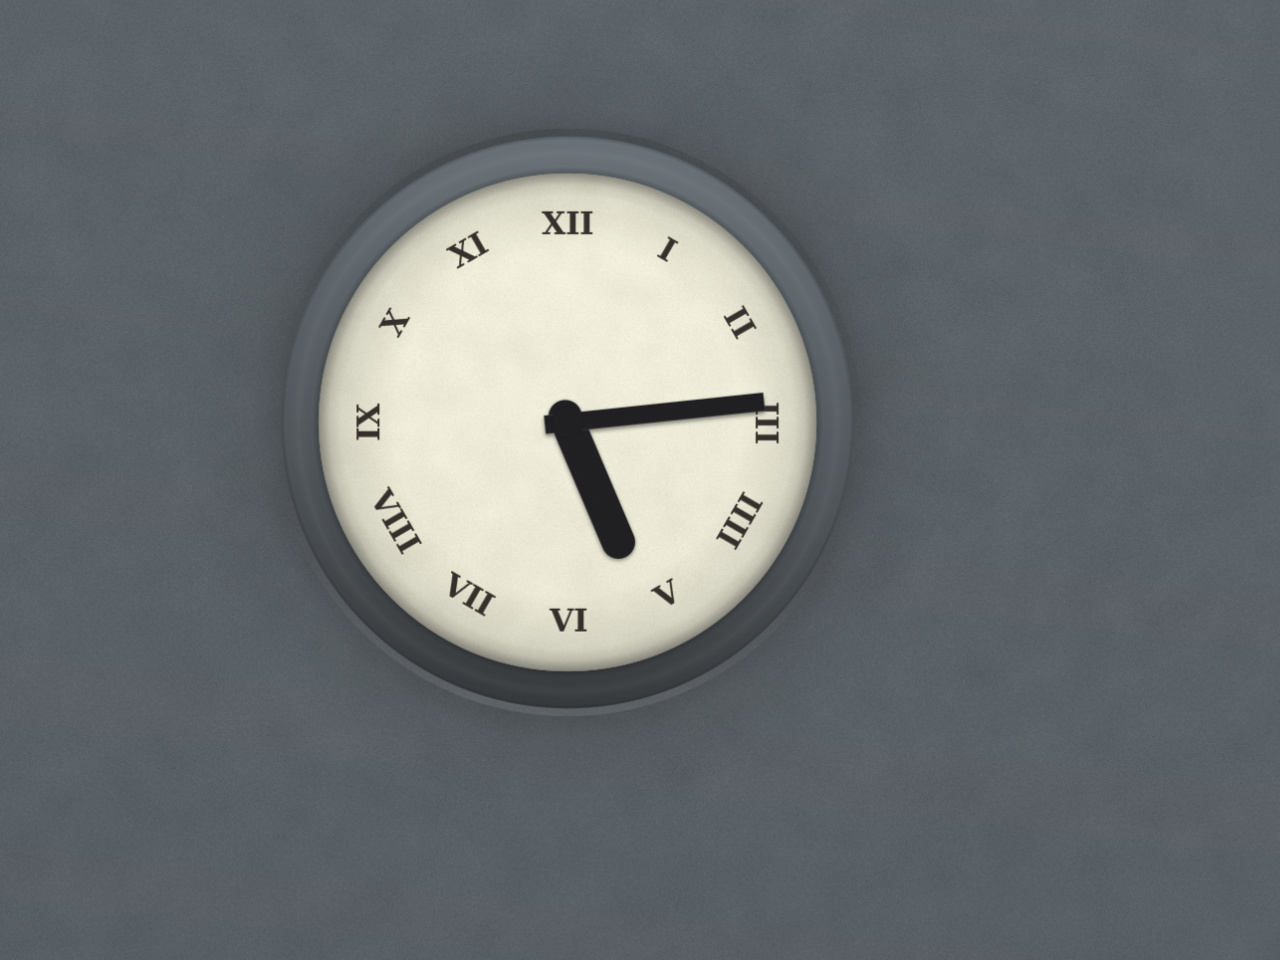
5:14
